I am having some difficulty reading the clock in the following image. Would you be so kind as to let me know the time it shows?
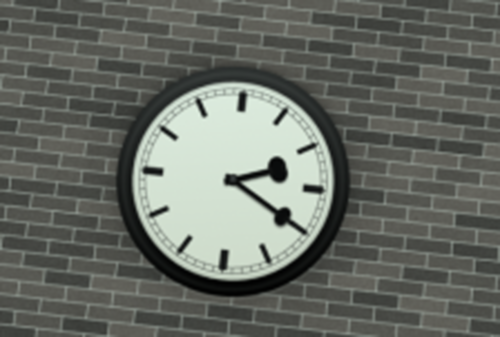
2:20
